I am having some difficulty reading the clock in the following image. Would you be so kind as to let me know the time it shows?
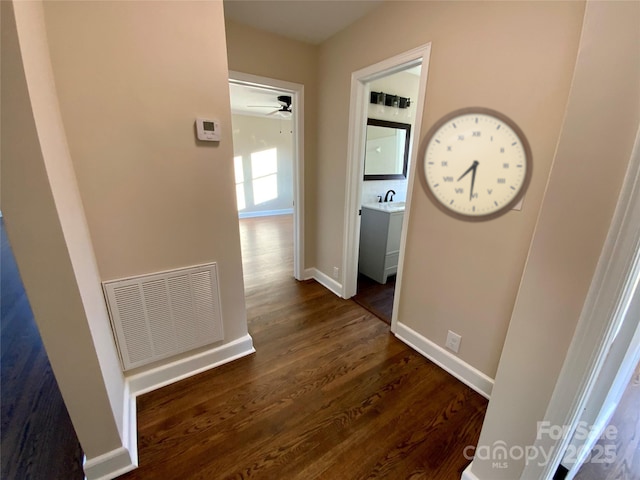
7:31
